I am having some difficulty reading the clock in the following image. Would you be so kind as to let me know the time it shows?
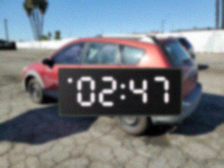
2:47
